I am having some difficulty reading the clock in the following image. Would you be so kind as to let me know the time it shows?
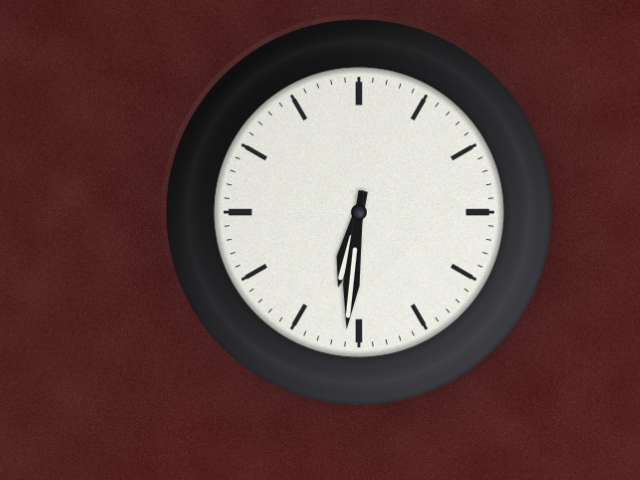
6:31
